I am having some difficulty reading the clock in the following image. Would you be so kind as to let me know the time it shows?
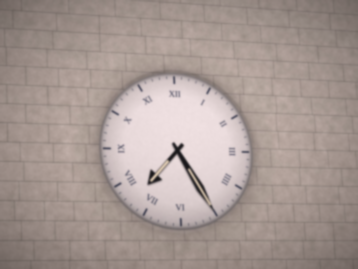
7:25
